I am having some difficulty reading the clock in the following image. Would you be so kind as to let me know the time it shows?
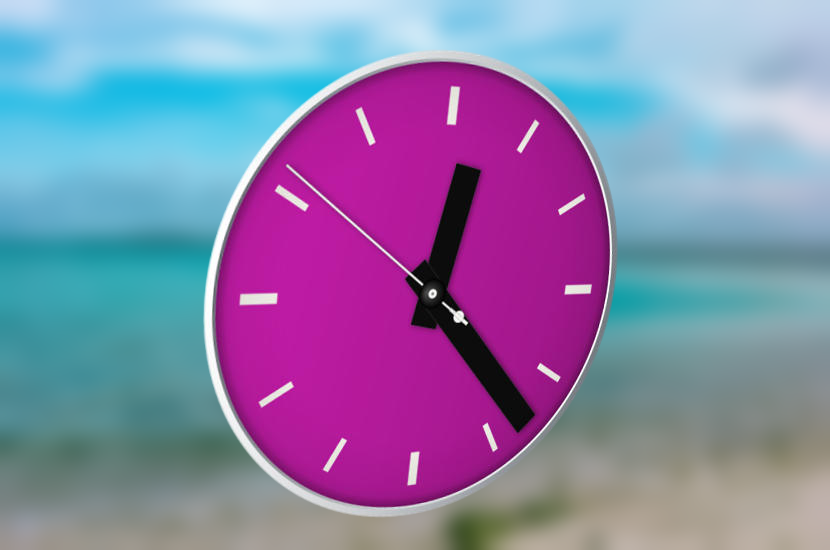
12:22:51
